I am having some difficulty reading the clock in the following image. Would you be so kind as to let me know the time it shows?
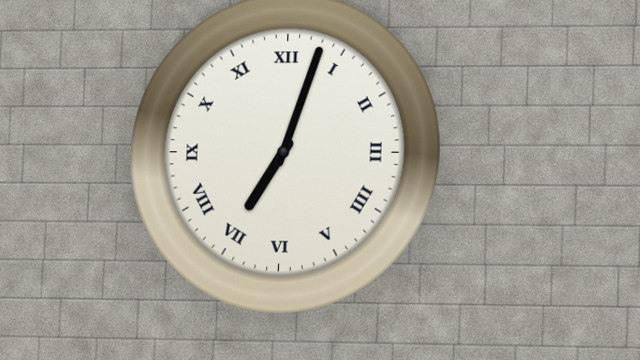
7:03
